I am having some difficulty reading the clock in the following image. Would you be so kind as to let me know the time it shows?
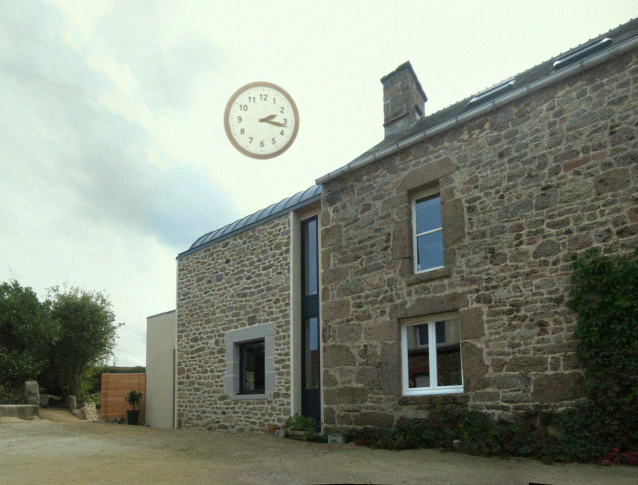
2:17
